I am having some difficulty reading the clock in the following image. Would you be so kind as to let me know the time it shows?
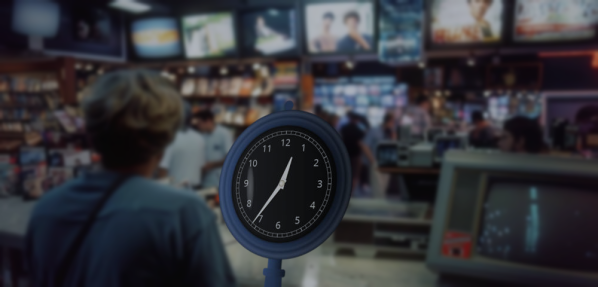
12:36
